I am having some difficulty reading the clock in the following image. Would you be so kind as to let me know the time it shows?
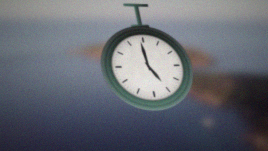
4:59
